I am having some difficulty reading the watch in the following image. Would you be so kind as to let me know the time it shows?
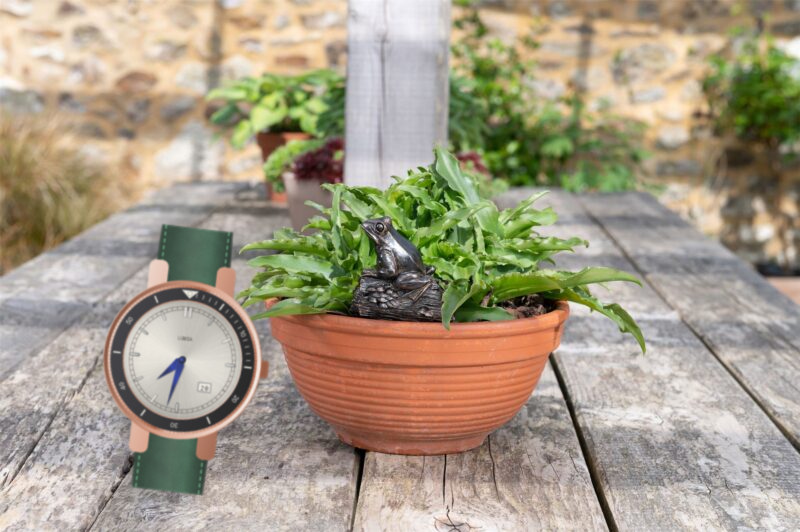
7:32
